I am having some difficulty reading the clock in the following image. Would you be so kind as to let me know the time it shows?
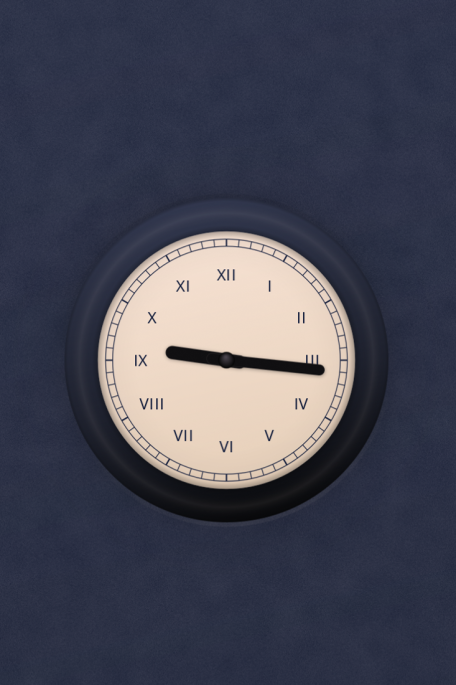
9:16
